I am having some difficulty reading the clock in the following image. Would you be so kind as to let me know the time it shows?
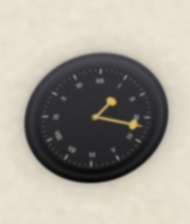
1:17
